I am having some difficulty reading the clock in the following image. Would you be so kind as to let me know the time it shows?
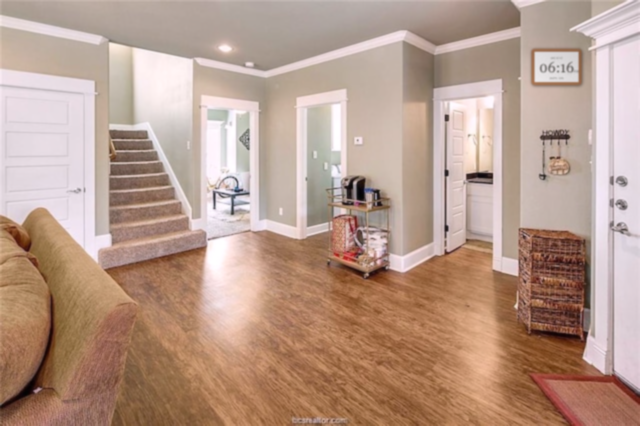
6:16
